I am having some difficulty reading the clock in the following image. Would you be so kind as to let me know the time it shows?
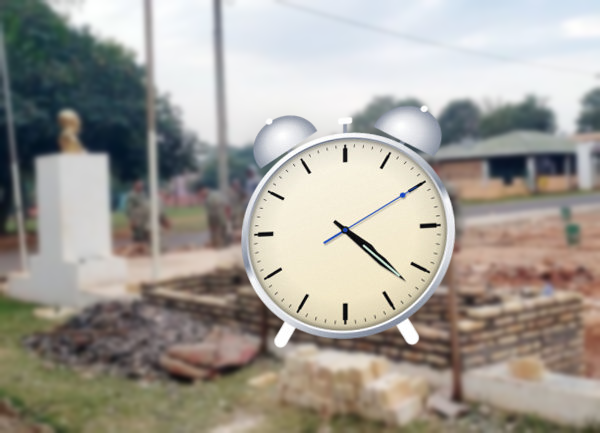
4:22:10
